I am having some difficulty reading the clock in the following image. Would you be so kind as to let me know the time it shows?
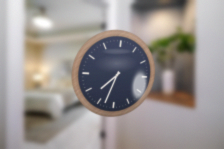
7:33
